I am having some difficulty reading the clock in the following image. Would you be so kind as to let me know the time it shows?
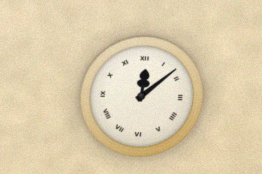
12:08
